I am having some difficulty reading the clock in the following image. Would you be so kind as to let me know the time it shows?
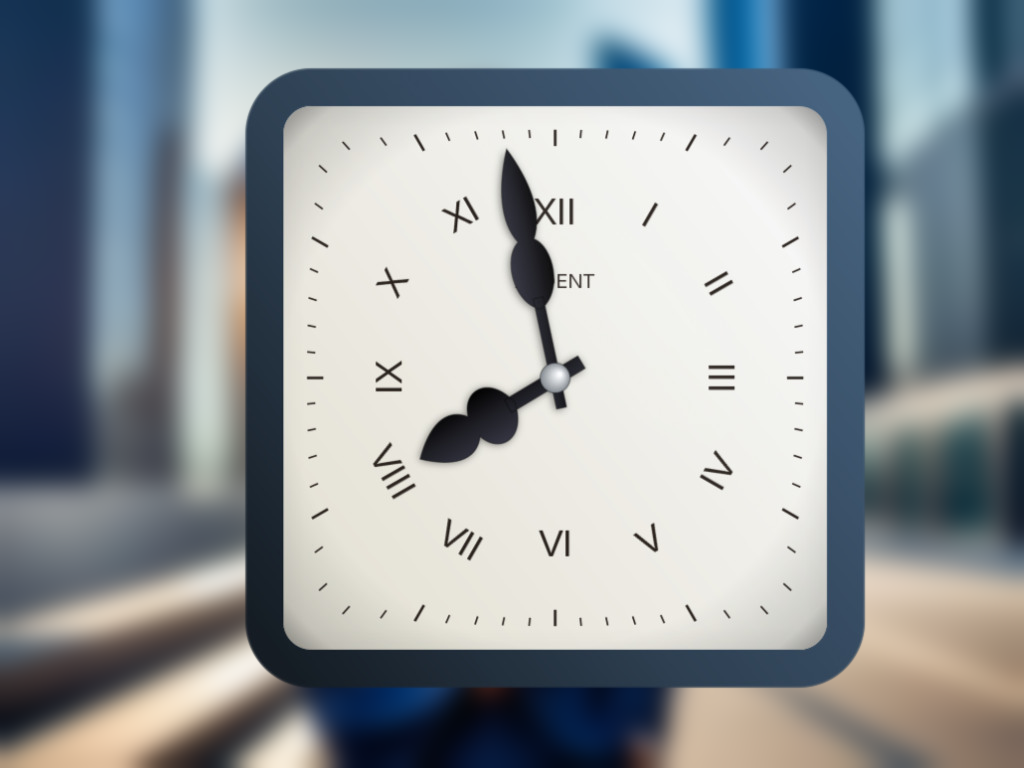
7:58
